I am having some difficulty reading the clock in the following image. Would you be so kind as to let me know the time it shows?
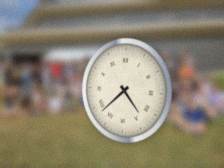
4:38
